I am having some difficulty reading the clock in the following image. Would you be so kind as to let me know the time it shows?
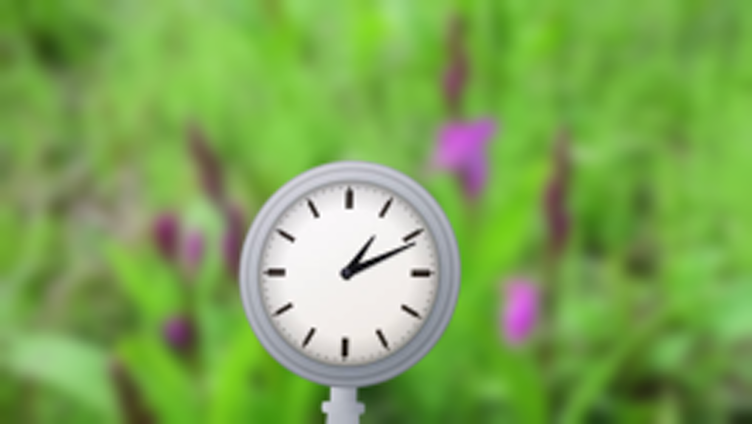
1:11
